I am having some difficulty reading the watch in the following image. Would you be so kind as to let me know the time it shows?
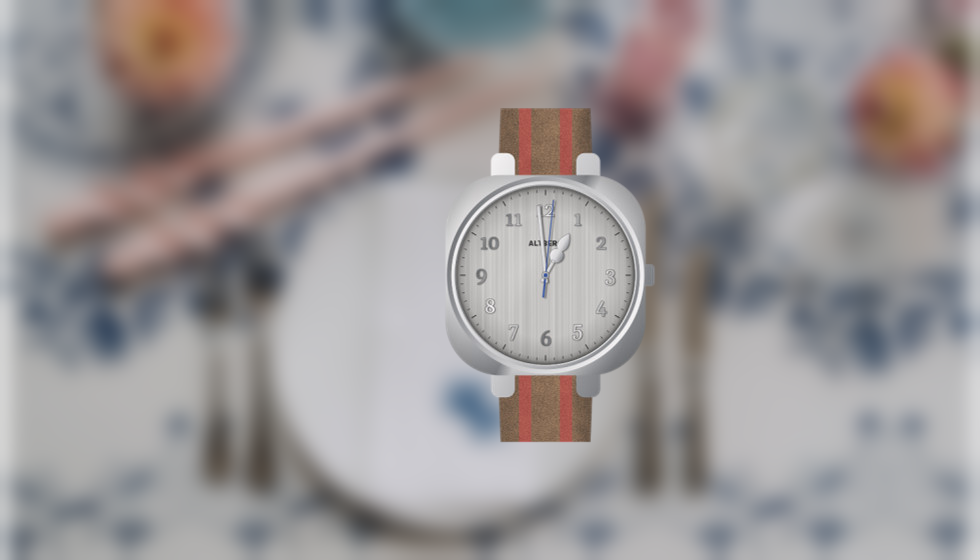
12:59:01
